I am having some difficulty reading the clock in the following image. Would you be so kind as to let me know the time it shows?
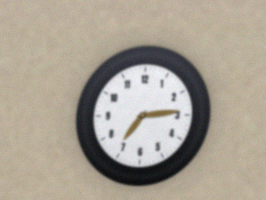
7:14
